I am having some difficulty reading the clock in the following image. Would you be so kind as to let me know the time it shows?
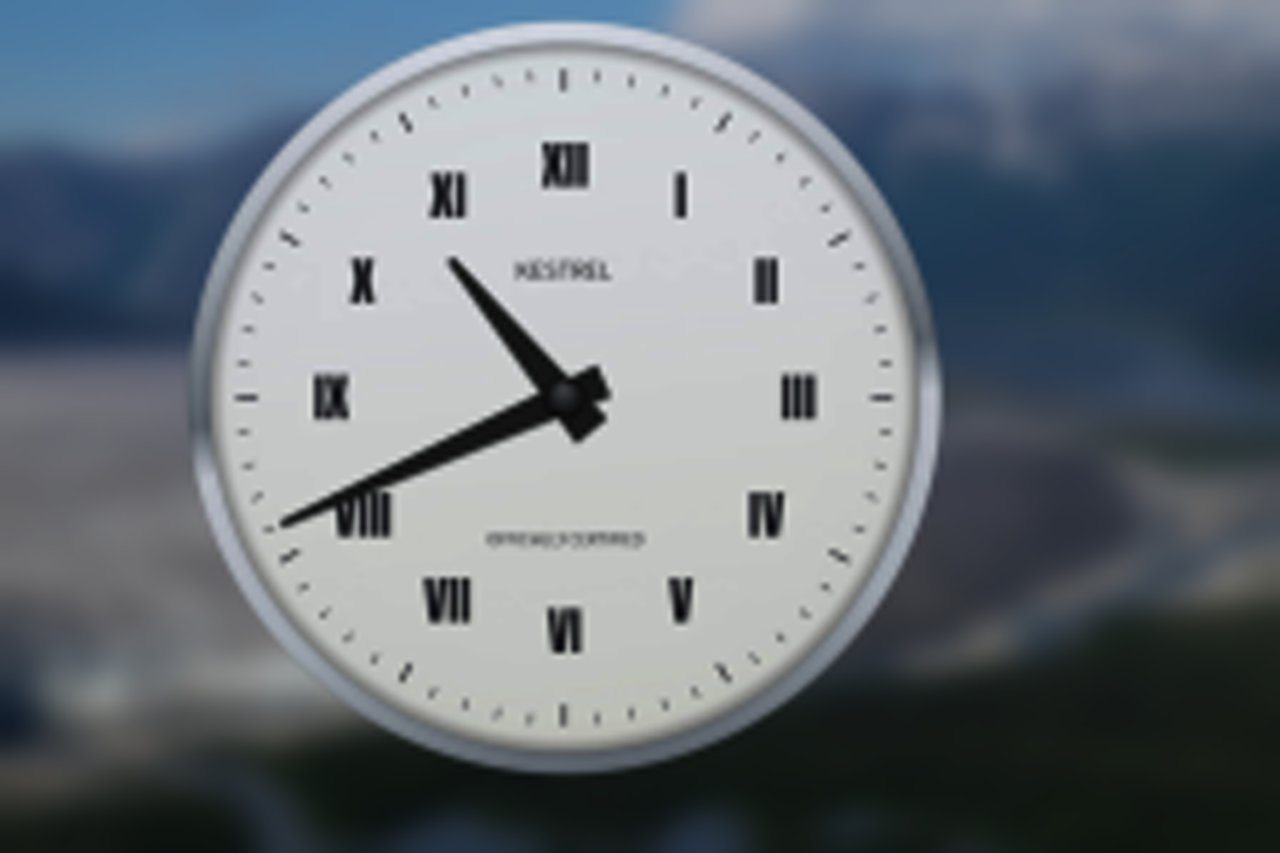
10:41
